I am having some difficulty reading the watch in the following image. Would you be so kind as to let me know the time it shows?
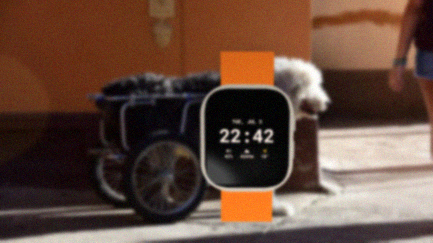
22:42
